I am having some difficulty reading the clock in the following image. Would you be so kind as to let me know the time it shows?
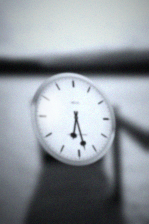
6:28
